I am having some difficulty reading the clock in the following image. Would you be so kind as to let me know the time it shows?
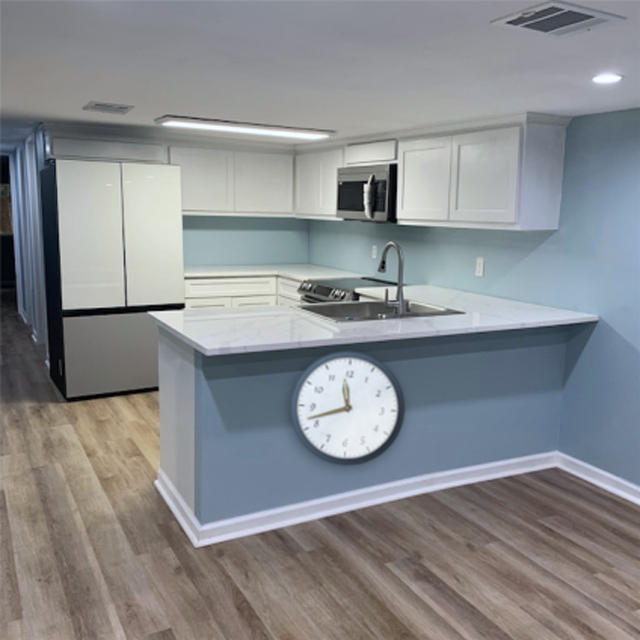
11:42
